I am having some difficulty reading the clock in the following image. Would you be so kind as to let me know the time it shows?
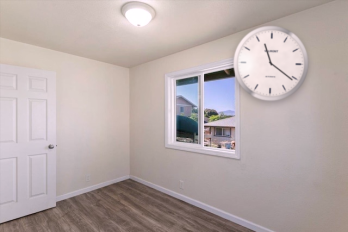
11:21
